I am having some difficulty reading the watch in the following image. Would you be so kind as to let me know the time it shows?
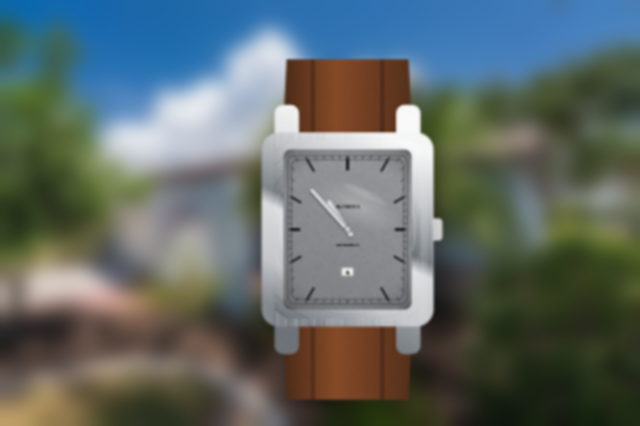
10:53
